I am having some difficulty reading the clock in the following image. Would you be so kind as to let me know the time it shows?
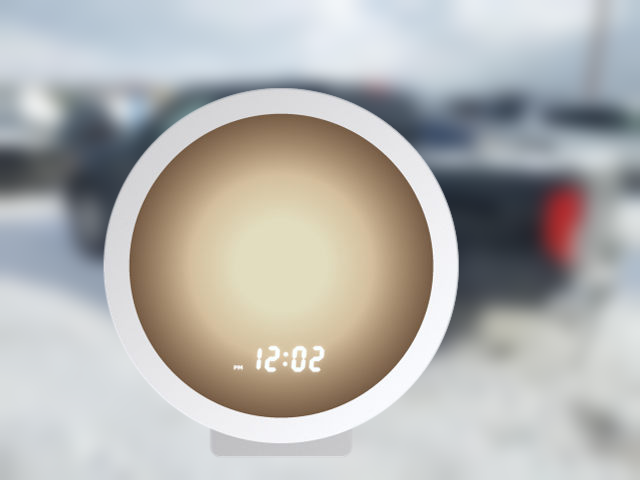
12:02
